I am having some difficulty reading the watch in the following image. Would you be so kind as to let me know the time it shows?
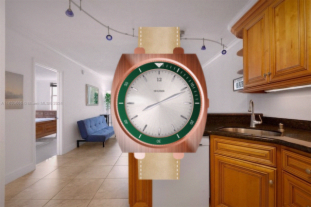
8:11
